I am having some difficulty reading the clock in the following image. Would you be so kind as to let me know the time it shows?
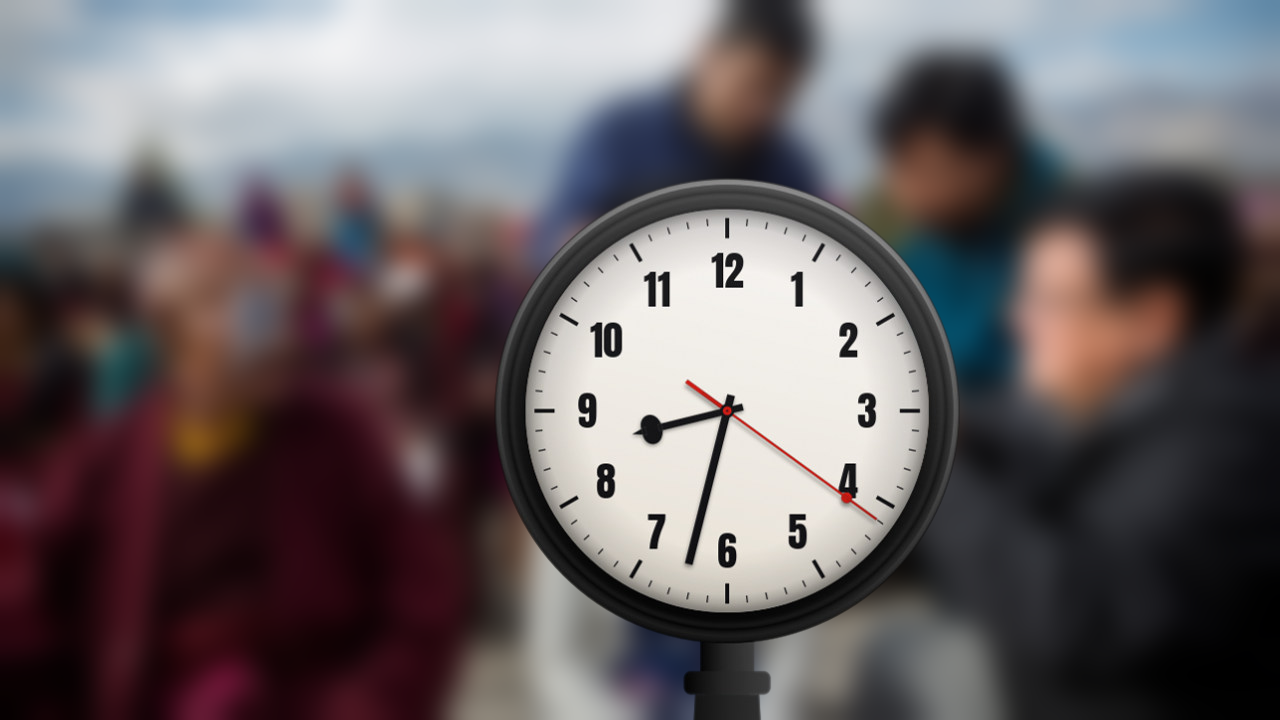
8:32:21
